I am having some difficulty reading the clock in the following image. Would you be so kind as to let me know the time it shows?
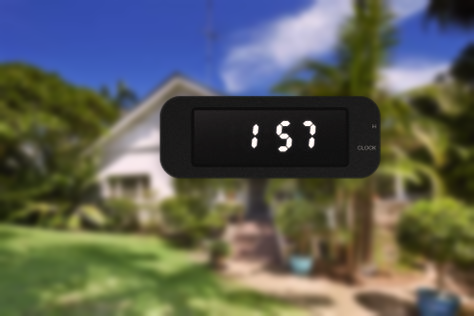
1:57
